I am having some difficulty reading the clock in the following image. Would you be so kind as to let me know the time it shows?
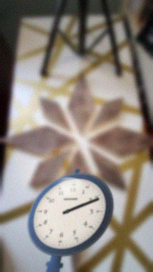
2:11
